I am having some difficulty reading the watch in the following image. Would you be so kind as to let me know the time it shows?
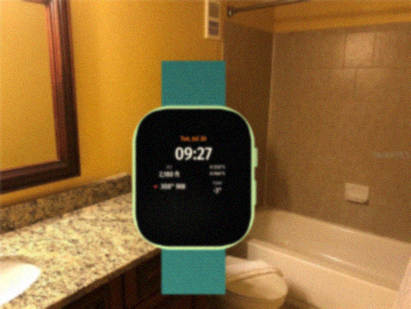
9:27
